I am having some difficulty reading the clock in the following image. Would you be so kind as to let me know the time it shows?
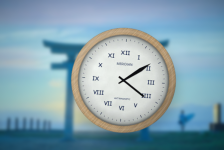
4:09
